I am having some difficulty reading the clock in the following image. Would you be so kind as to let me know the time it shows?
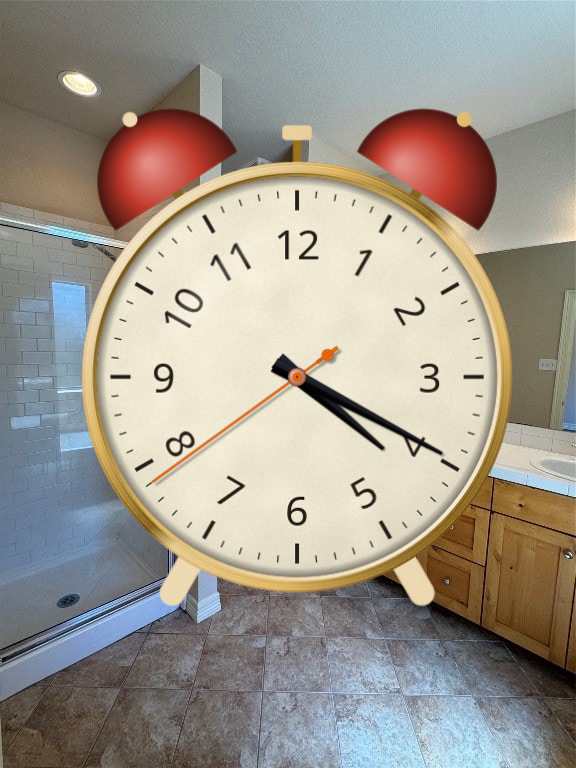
4:19:39
